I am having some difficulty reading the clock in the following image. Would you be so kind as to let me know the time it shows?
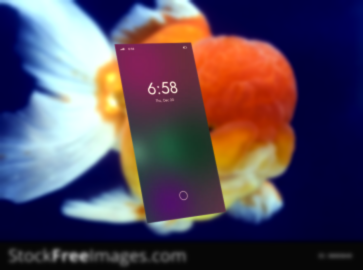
6:58
